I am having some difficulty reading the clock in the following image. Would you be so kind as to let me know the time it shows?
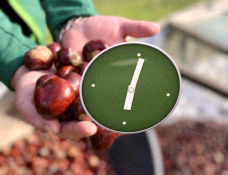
6:01
